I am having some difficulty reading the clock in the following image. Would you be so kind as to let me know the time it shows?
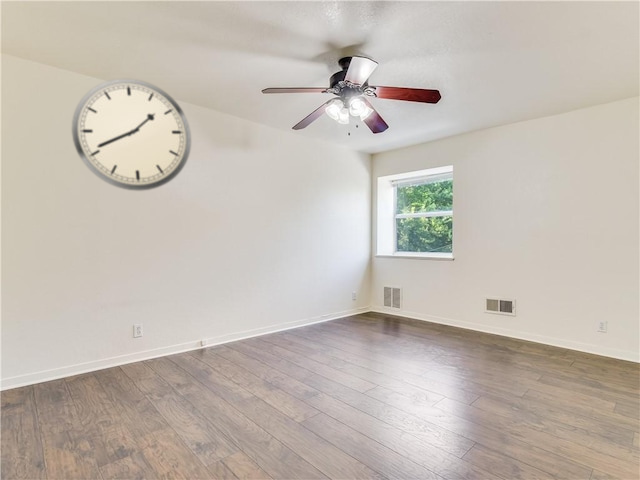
1:41
